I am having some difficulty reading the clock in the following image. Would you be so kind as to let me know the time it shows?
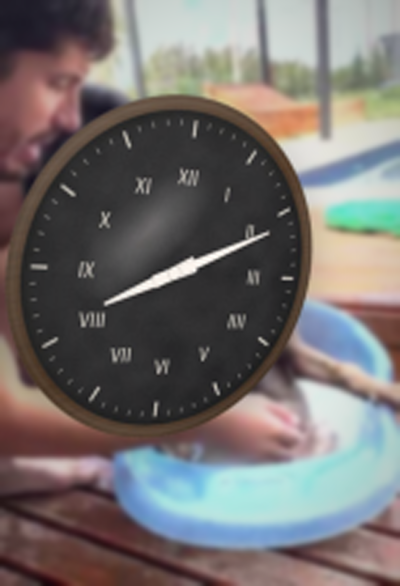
8:11
